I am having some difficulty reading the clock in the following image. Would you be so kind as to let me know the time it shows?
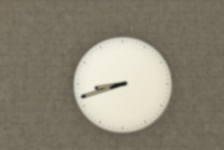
8:42
